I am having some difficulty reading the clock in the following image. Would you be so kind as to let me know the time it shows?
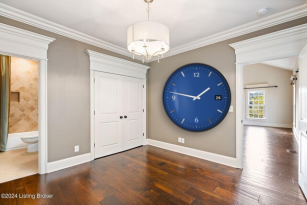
1:47
